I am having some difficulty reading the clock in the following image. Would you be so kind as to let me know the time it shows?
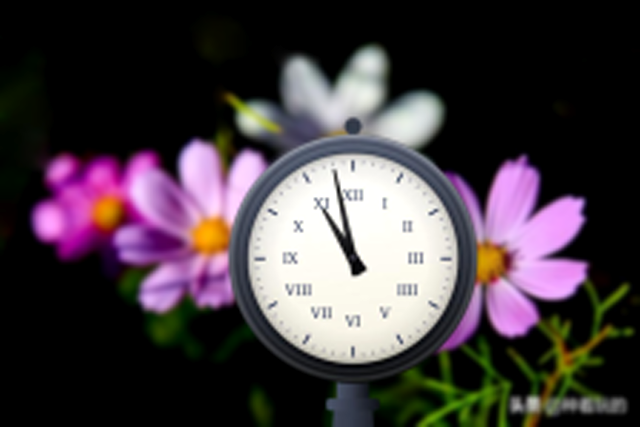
10:58
